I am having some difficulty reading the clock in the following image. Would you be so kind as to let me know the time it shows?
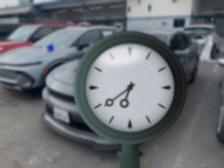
6:39
